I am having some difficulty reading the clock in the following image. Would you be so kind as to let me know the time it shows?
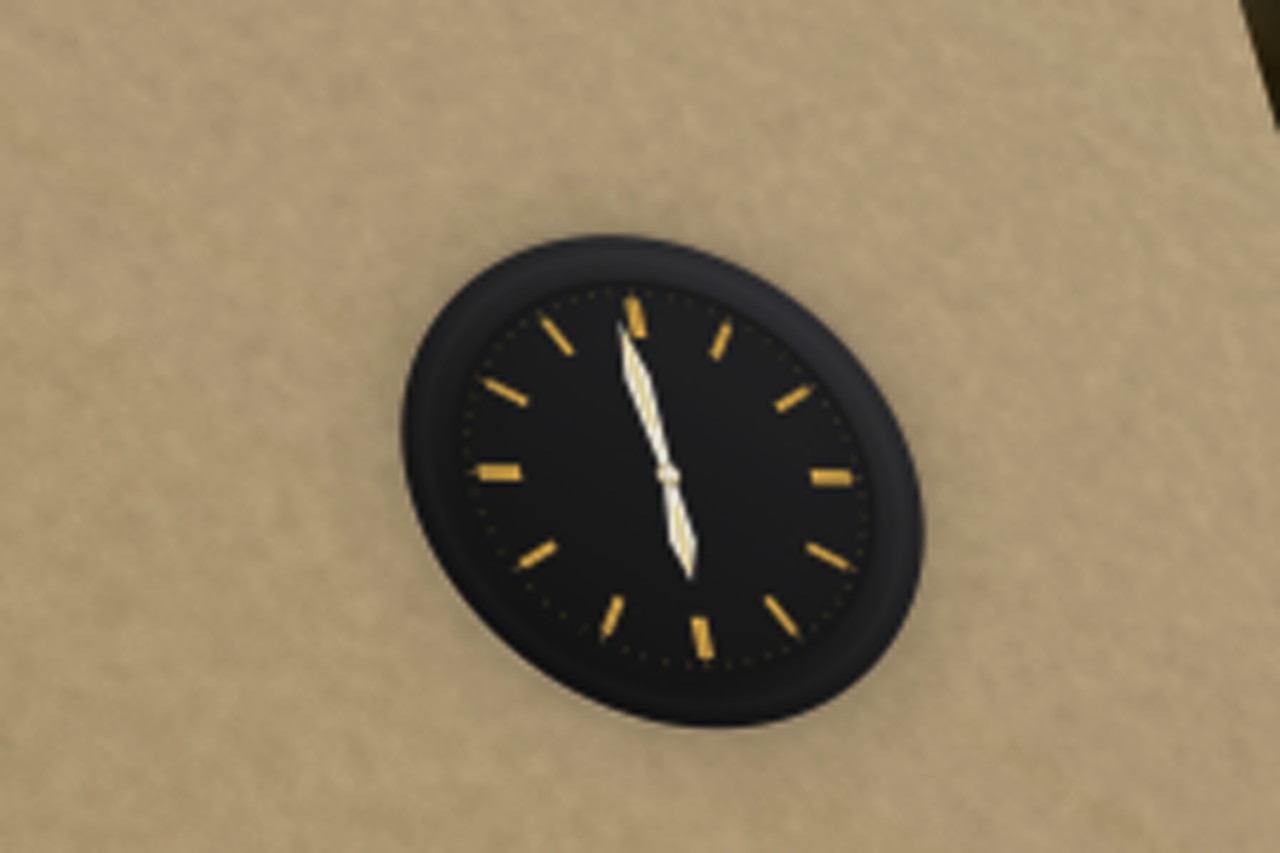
5:59
